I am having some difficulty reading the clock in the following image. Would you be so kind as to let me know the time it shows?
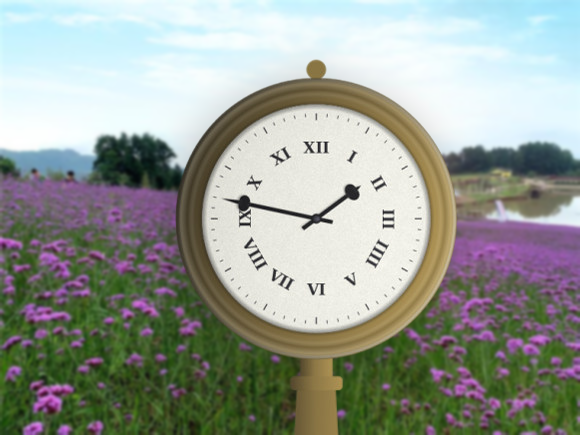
1:47
